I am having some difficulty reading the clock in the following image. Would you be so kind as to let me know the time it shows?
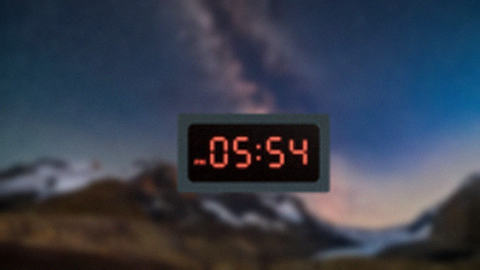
5:54
